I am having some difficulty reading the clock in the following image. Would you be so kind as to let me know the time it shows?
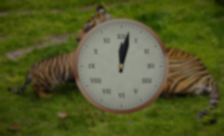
12:02
